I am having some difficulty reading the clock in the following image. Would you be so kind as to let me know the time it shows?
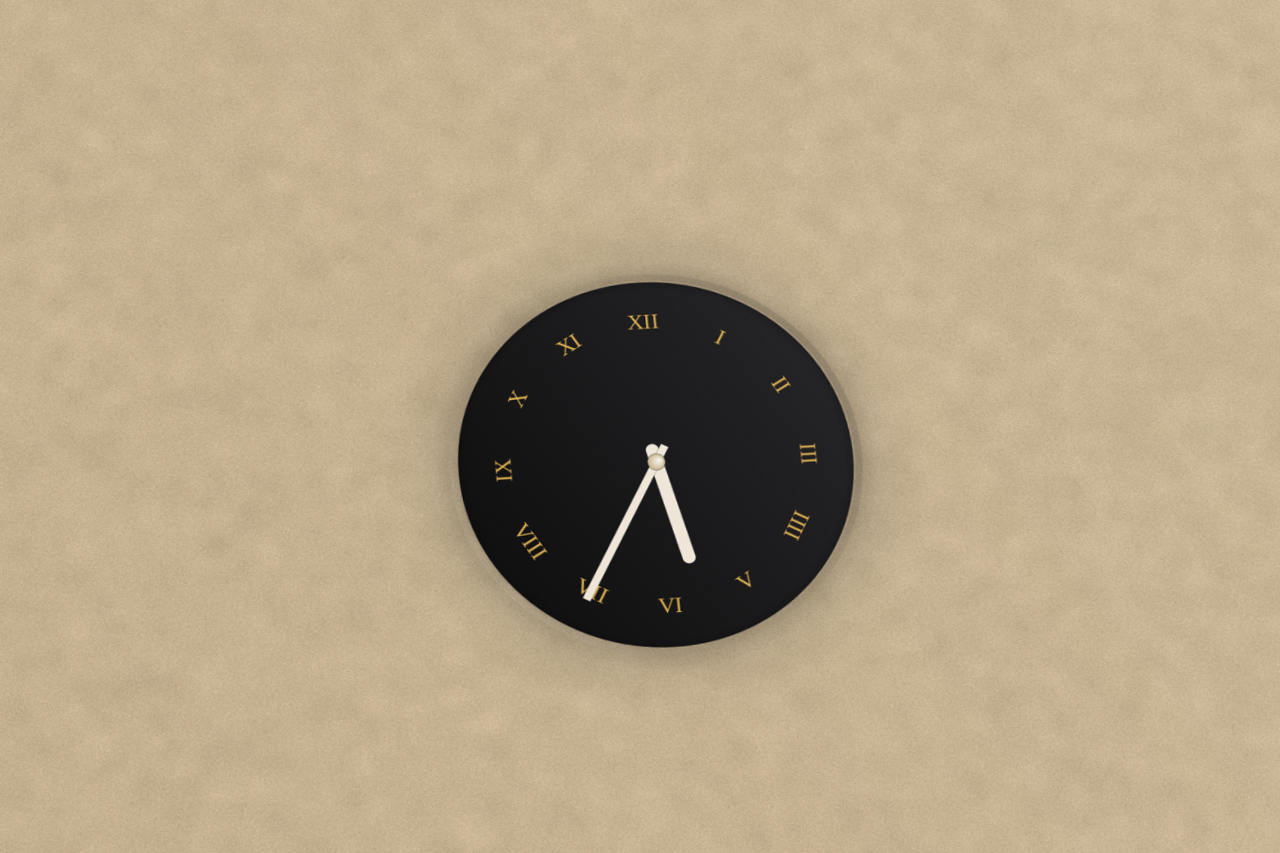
5:35
